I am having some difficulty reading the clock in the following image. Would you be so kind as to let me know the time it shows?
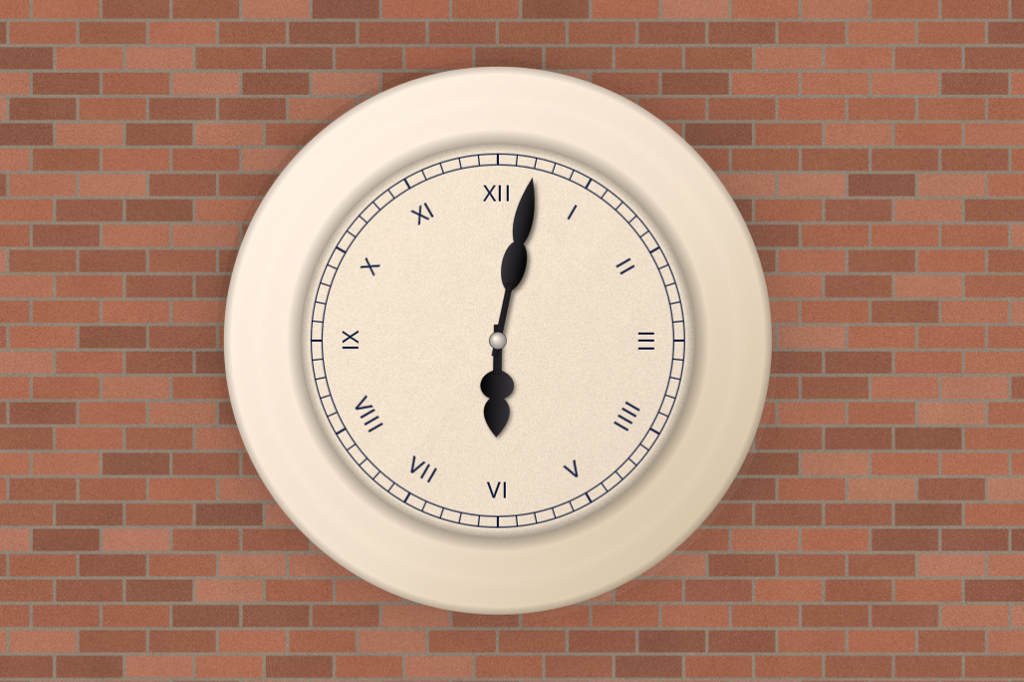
6:02
